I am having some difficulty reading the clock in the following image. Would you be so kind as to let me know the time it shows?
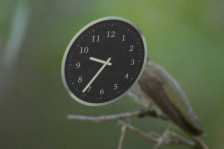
9:36
